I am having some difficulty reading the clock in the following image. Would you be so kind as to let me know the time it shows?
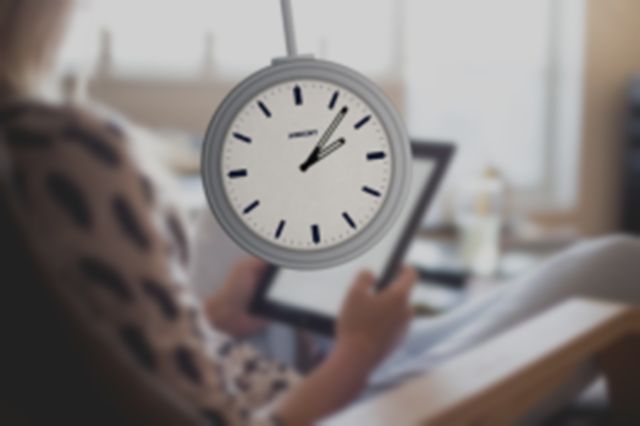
2:07
